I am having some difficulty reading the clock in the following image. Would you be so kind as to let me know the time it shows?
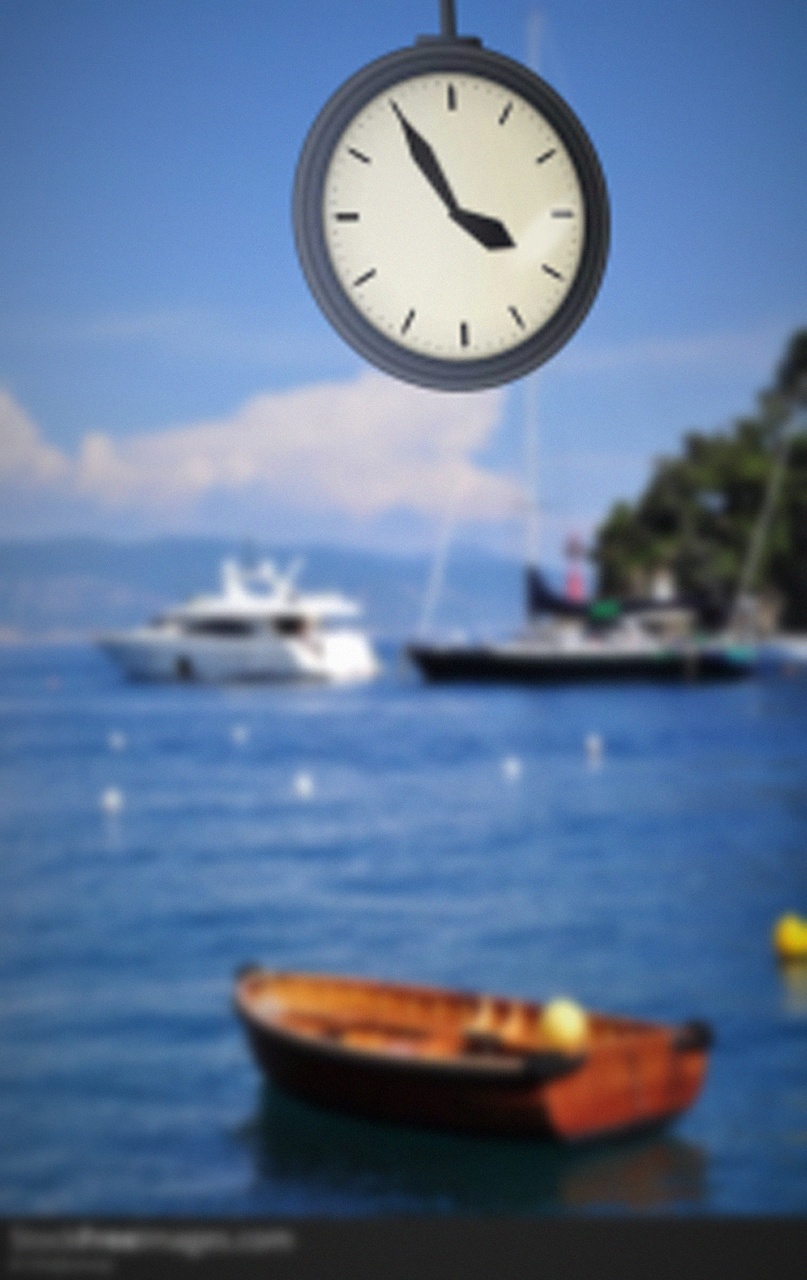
3:55
